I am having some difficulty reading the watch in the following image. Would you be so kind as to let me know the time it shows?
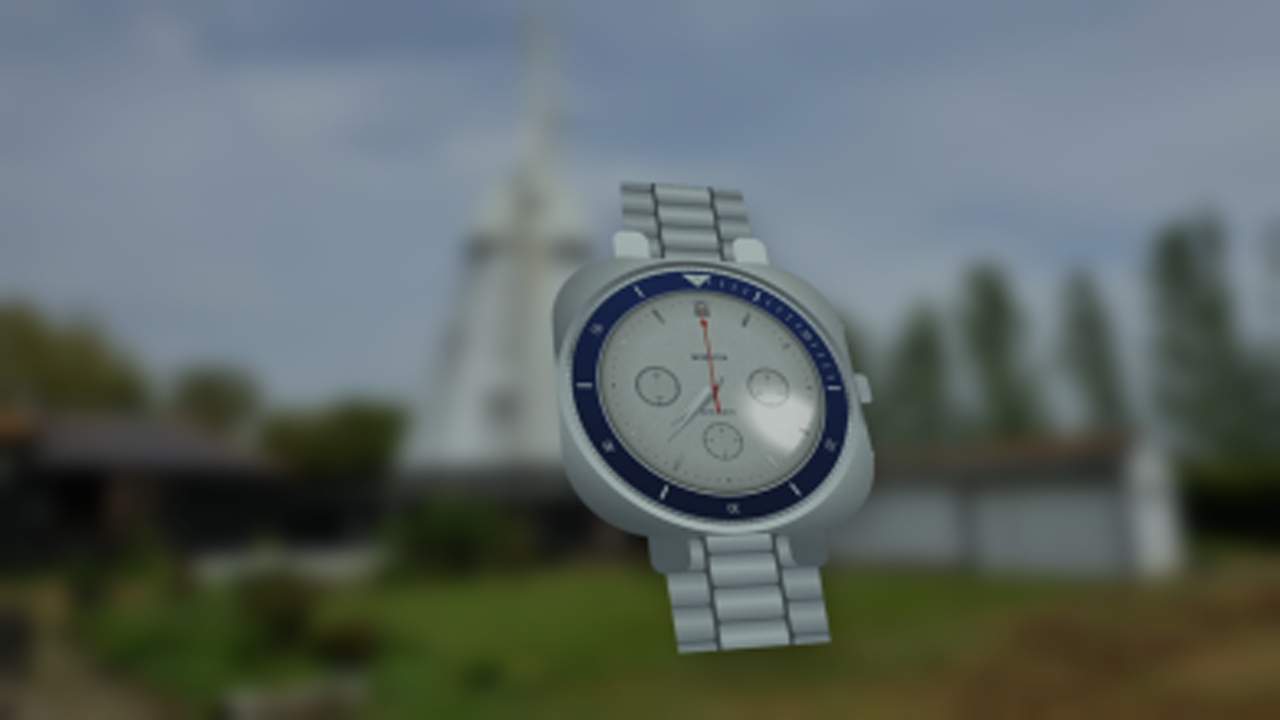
7:37
